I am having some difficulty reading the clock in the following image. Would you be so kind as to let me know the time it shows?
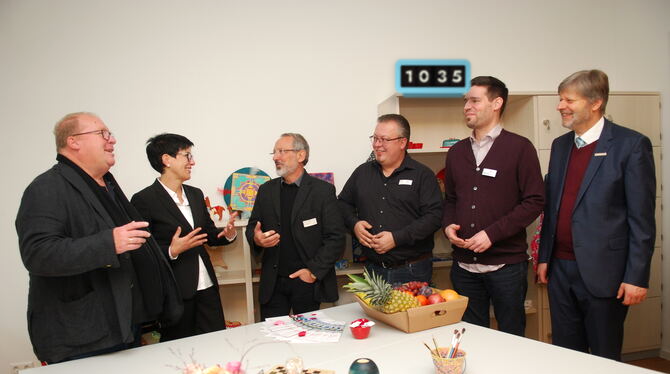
10:35
